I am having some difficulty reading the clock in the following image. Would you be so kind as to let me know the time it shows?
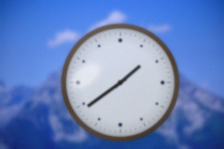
1:39
